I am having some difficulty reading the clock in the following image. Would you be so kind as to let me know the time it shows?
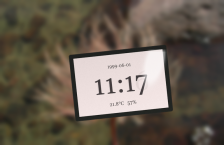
11:17
